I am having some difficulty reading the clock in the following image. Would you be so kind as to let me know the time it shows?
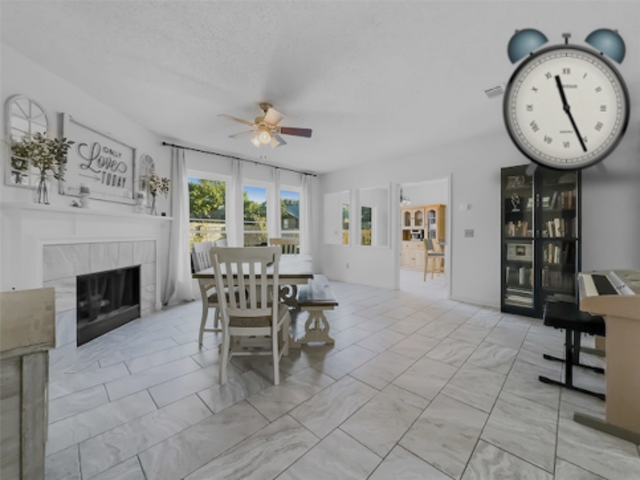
11:26
